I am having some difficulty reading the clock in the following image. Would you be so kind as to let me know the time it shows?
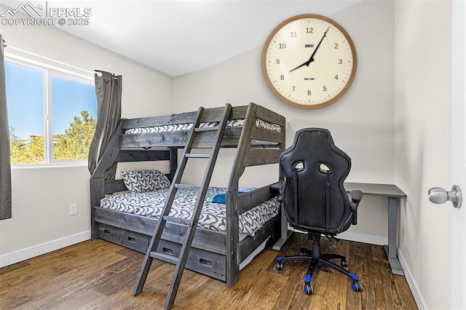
8:05
